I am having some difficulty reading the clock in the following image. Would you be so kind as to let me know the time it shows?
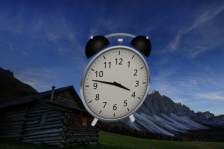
3:47
